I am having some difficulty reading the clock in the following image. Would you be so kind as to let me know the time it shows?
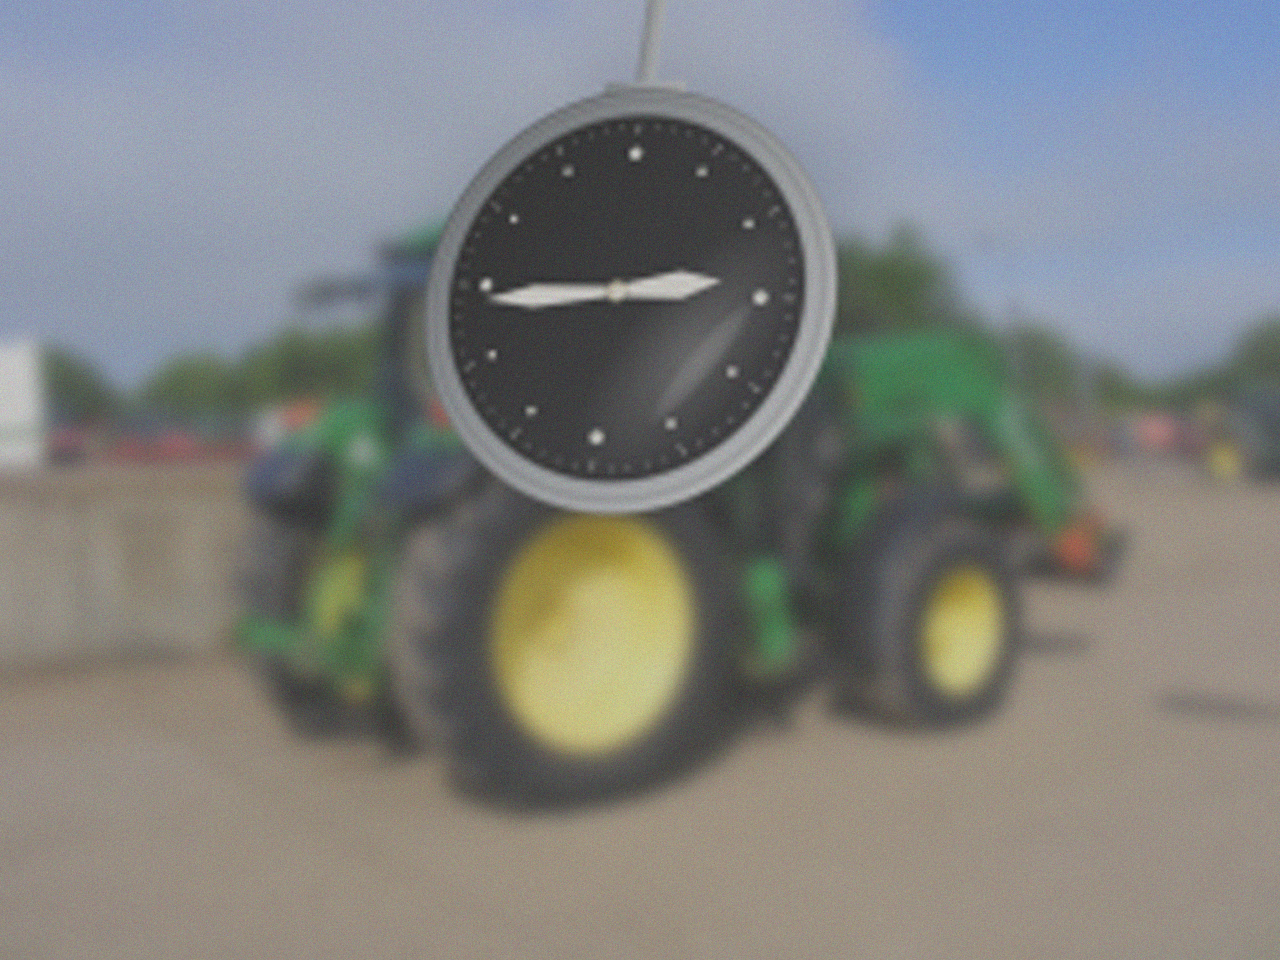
2:44
